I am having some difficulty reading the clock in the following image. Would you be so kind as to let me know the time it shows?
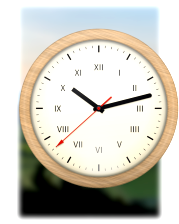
10:12:38
